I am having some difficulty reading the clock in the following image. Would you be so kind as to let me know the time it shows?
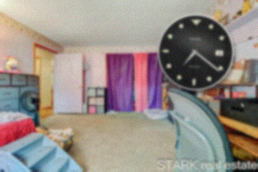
7:21
